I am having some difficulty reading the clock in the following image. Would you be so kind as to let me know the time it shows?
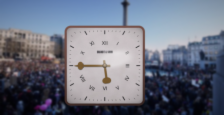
5:45
